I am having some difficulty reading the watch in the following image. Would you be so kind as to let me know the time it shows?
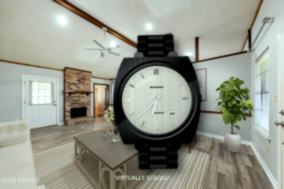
6:38
